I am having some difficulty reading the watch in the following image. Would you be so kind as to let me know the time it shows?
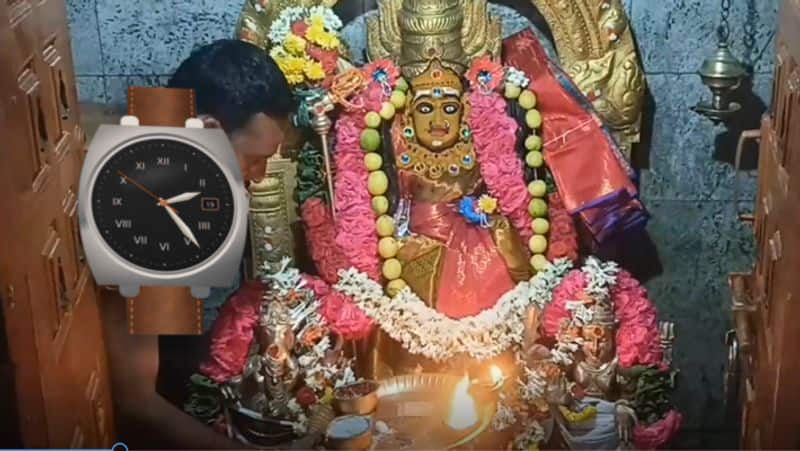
2:23:51
